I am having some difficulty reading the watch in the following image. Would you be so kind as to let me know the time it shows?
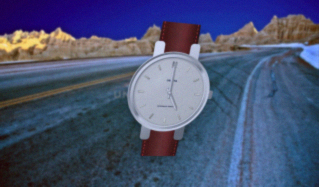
5:00
